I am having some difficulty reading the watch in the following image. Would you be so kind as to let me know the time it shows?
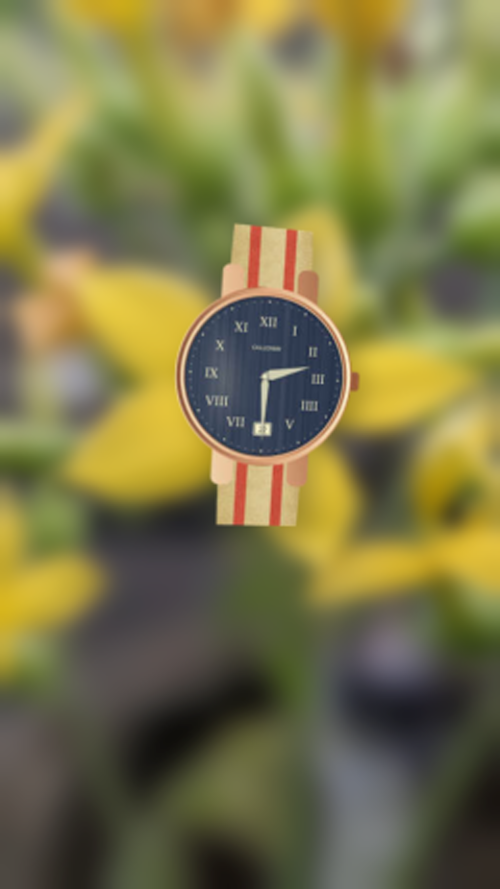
2:30
